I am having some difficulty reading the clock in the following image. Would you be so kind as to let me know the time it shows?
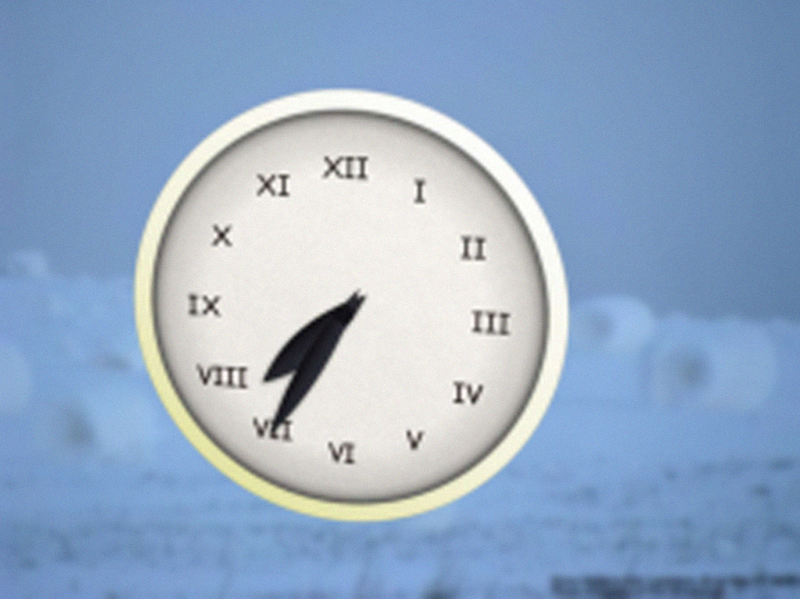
7:35
